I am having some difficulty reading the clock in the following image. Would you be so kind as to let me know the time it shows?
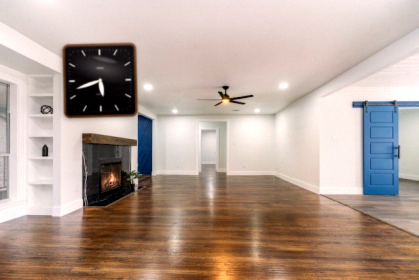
5:42
